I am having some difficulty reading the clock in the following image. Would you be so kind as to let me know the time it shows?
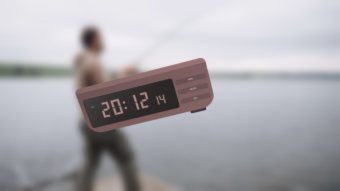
20:12:14
